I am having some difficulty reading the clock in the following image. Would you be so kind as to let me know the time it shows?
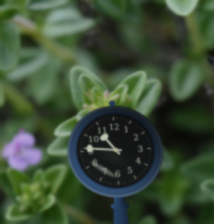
10:46
